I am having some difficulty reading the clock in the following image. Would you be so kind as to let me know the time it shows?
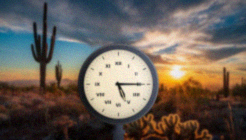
5:15
